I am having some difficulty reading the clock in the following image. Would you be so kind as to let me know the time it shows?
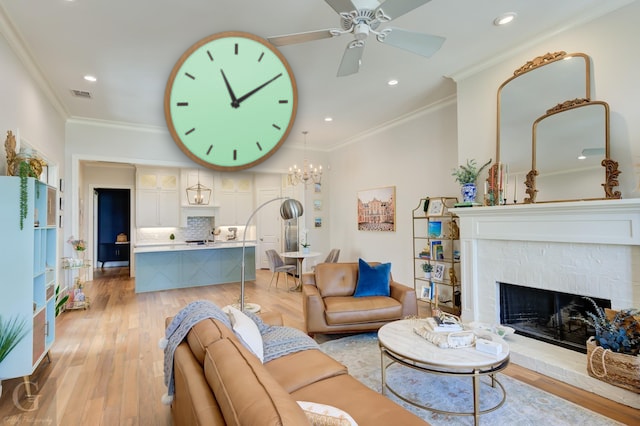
11:10
